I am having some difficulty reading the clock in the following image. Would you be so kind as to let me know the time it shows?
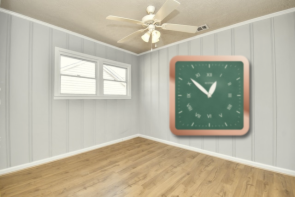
12:52
